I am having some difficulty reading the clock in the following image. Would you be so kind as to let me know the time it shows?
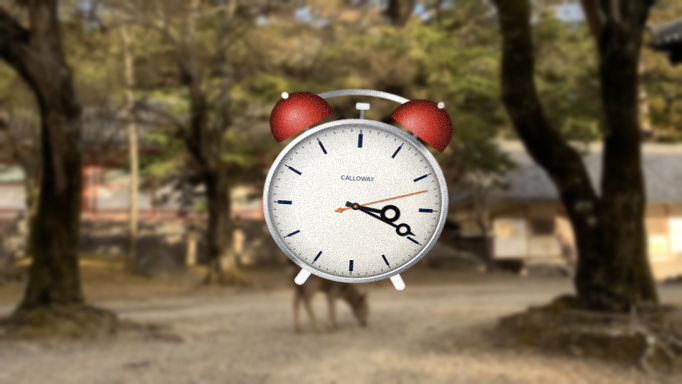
3:19:12
